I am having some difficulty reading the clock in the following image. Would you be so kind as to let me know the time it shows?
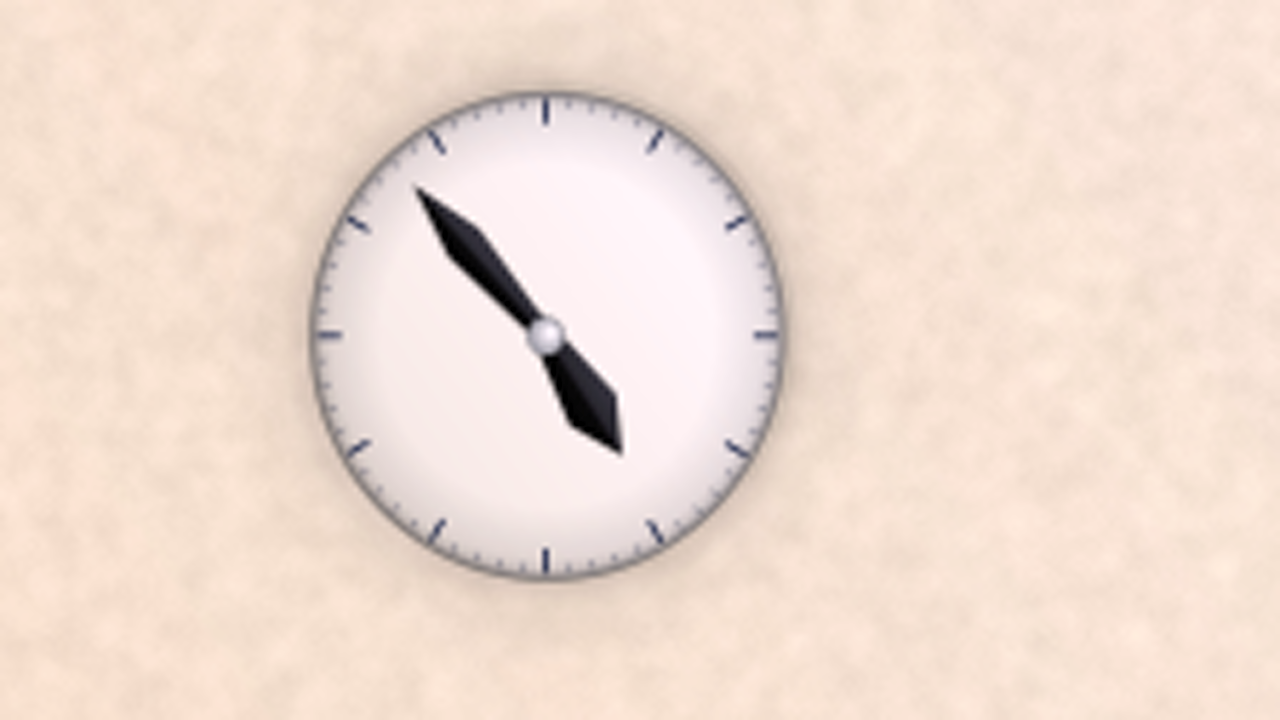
4:53
